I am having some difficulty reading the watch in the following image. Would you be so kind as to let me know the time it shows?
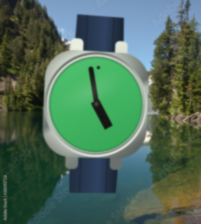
4:58
